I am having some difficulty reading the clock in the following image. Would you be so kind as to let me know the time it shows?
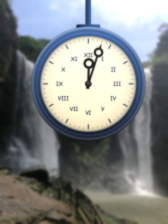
12:03
